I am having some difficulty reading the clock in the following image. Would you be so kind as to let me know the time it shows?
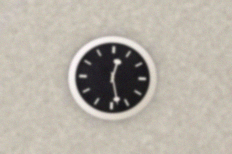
12:28
